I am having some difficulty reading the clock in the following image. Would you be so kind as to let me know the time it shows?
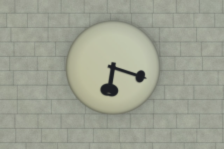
6:18
